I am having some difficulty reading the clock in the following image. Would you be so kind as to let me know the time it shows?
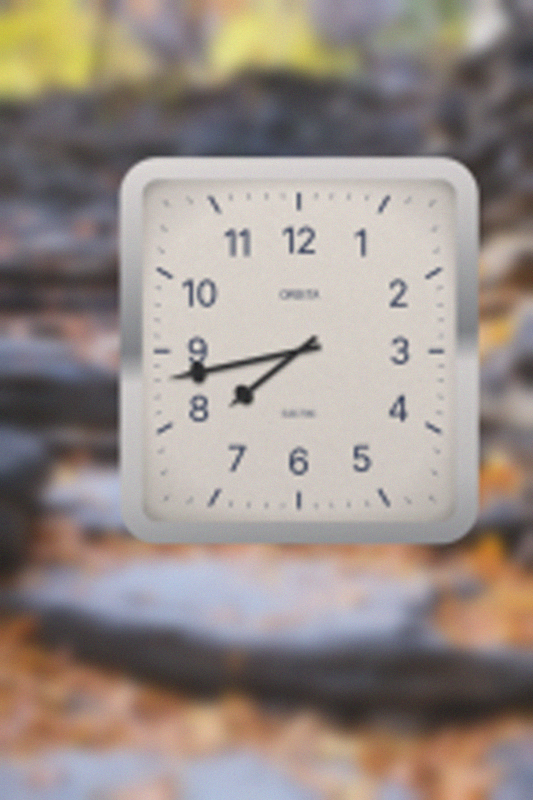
7:43
